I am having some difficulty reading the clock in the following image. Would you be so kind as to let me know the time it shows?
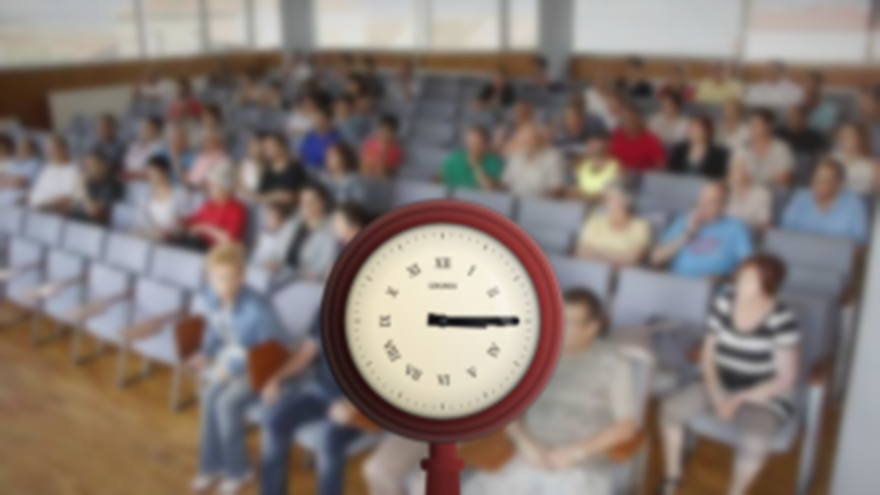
3:15
